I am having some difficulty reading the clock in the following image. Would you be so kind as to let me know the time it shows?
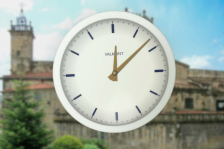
12:08
